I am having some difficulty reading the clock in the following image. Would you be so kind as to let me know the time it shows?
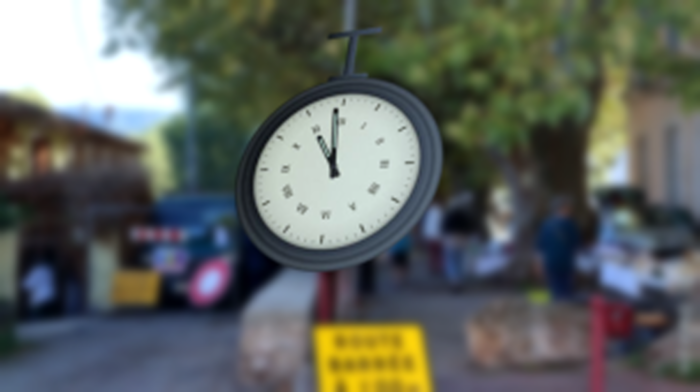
10:59
